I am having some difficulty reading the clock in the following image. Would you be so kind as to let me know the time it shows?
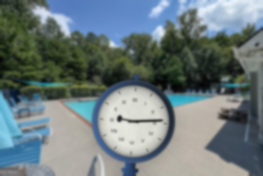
9:14
